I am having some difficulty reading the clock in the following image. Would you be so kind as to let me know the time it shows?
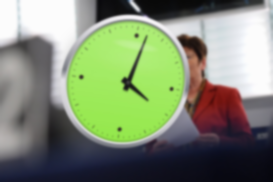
4:02
